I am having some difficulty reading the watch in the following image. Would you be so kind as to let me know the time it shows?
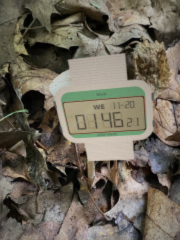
1:46:21
